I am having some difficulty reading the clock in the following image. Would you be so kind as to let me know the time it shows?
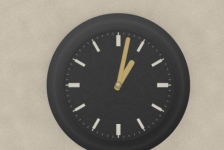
1:02
